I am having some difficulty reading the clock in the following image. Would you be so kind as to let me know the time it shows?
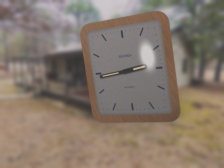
2:44
